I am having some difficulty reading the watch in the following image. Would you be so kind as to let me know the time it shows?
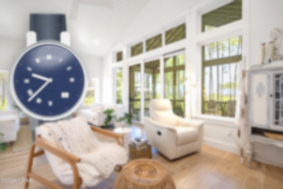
9:38
